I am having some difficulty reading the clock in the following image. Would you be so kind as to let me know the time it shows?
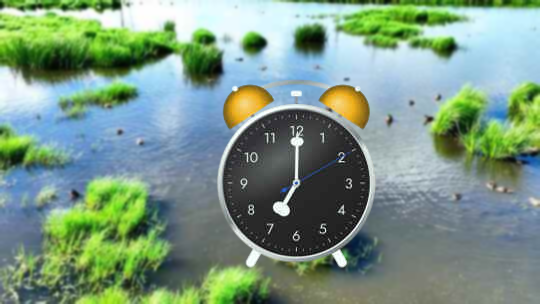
7:00:10
